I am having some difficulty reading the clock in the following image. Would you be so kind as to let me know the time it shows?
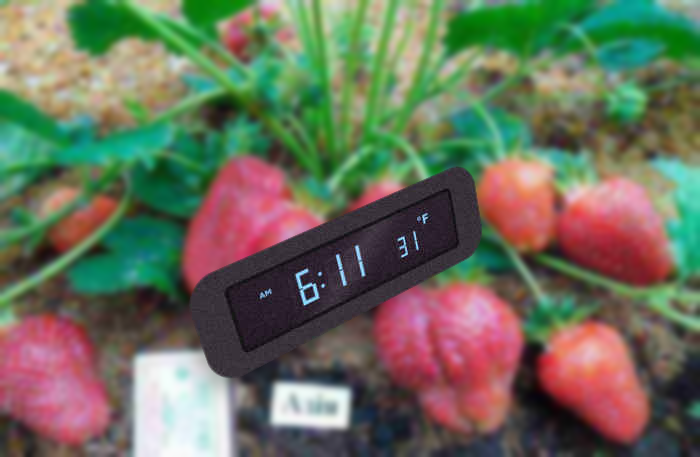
6:11
